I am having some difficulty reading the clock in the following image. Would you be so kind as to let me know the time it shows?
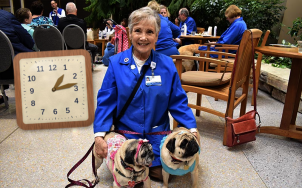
1:13
